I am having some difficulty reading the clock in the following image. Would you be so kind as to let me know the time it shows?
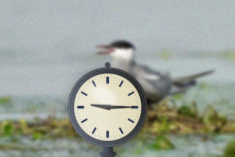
9:15
